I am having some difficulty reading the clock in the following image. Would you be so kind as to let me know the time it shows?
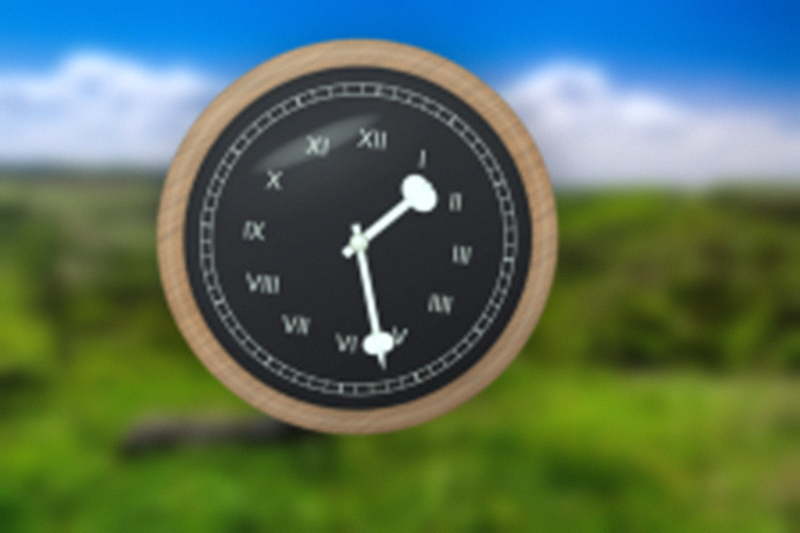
1:27
